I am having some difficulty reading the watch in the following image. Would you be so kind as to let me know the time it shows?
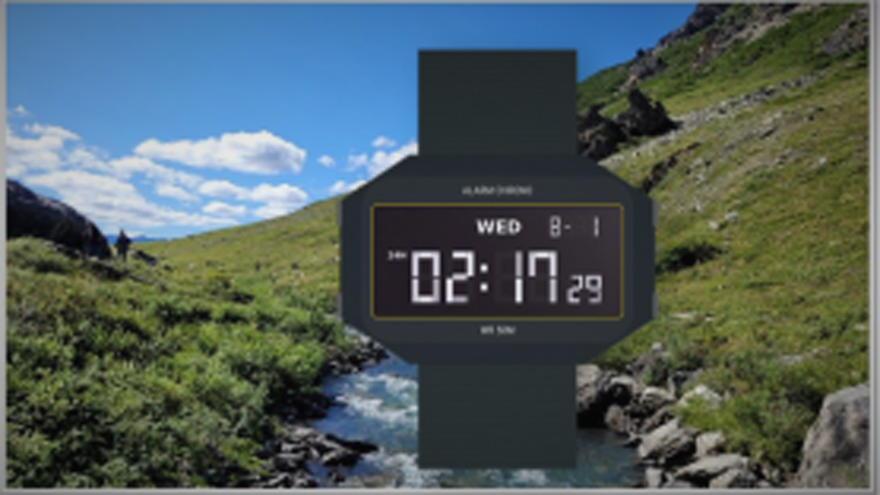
2:17:29
